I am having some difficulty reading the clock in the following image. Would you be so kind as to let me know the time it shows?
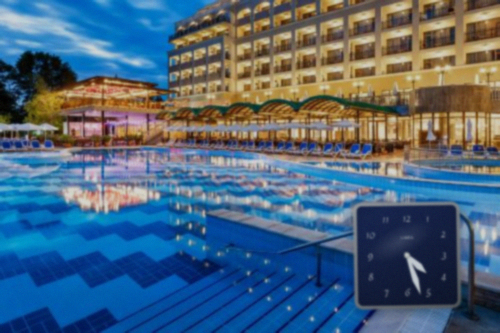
4:27
